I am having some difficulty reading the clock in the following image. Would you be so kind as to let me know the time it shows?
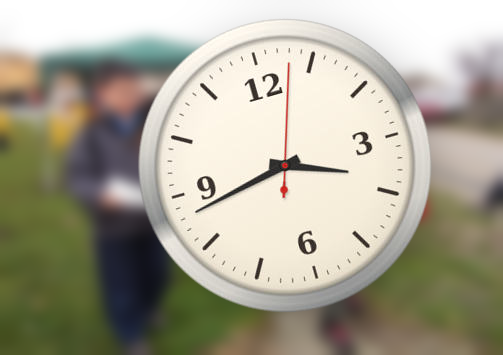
3:43:03
